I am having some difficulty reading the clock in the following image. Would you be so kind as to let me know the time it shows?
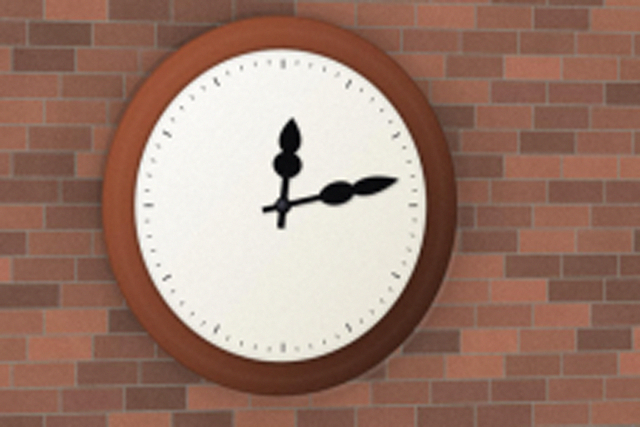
12:13
